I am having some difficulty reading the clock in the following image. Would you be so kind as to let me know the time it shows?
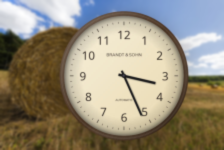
3:26
